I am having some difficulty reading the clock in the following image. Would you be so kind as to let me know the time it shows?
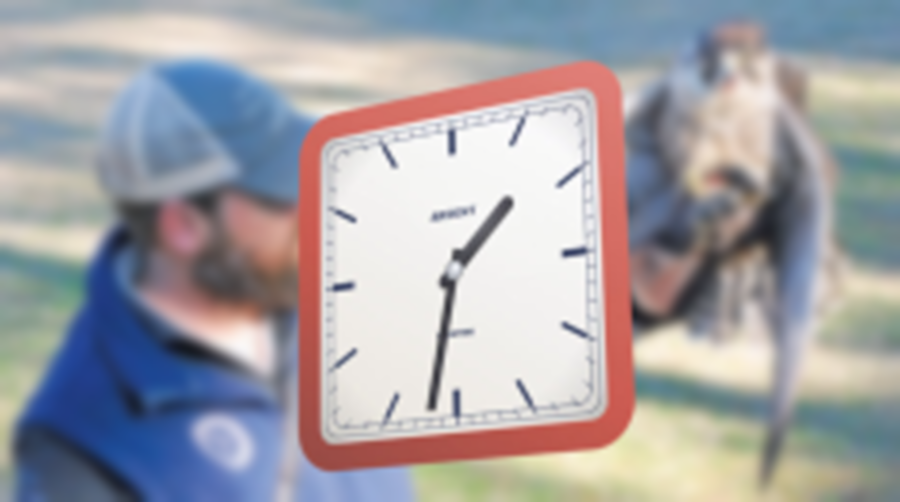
1:32
